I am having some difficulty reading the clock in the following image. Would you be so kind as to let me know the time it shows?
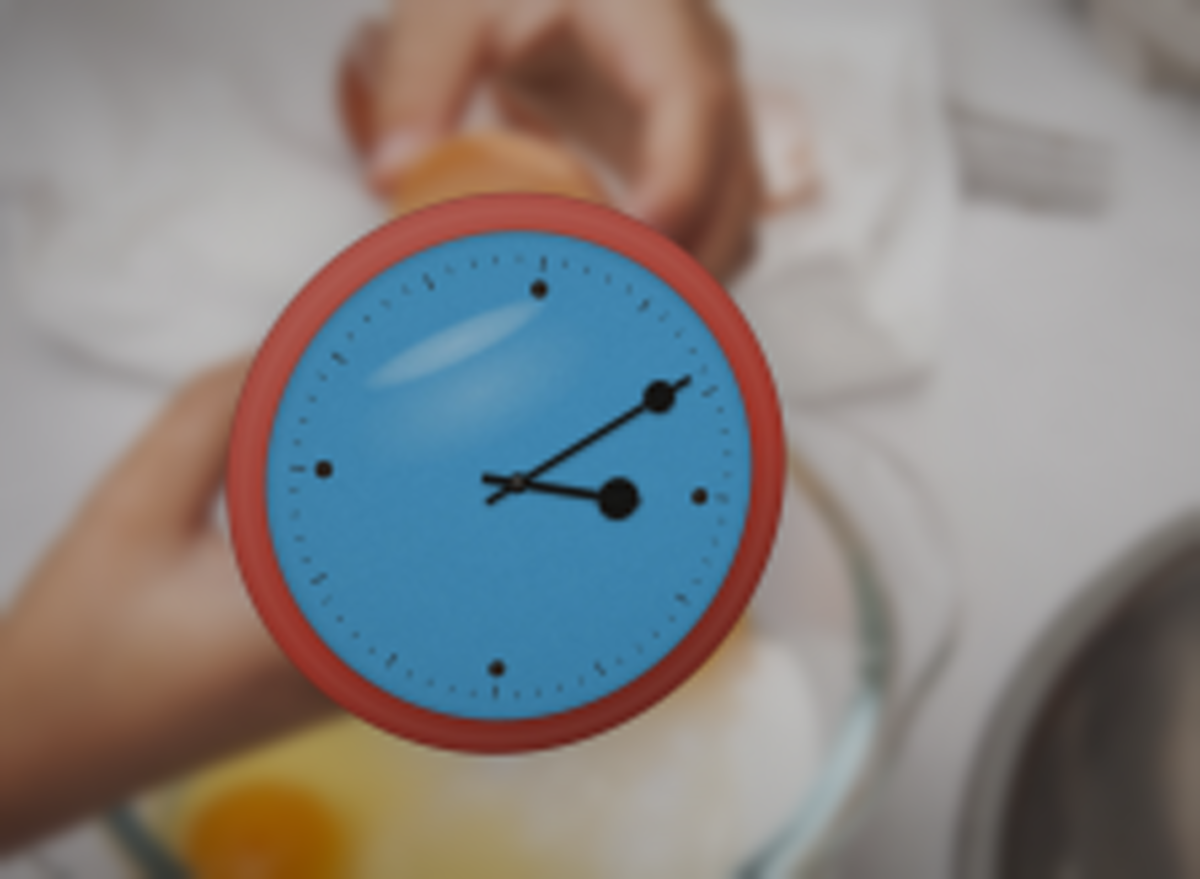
3:09
